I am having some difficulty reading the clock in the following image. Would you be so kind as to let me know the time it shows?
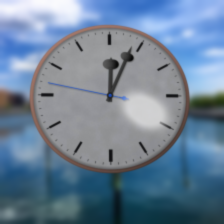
12:03:47
